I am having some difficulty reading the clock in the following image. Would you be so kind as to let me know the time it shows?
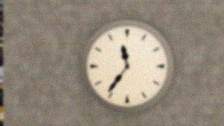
11:36
